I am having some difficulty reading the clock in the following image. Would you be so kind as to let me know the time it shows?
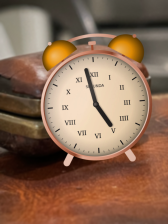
4:58
